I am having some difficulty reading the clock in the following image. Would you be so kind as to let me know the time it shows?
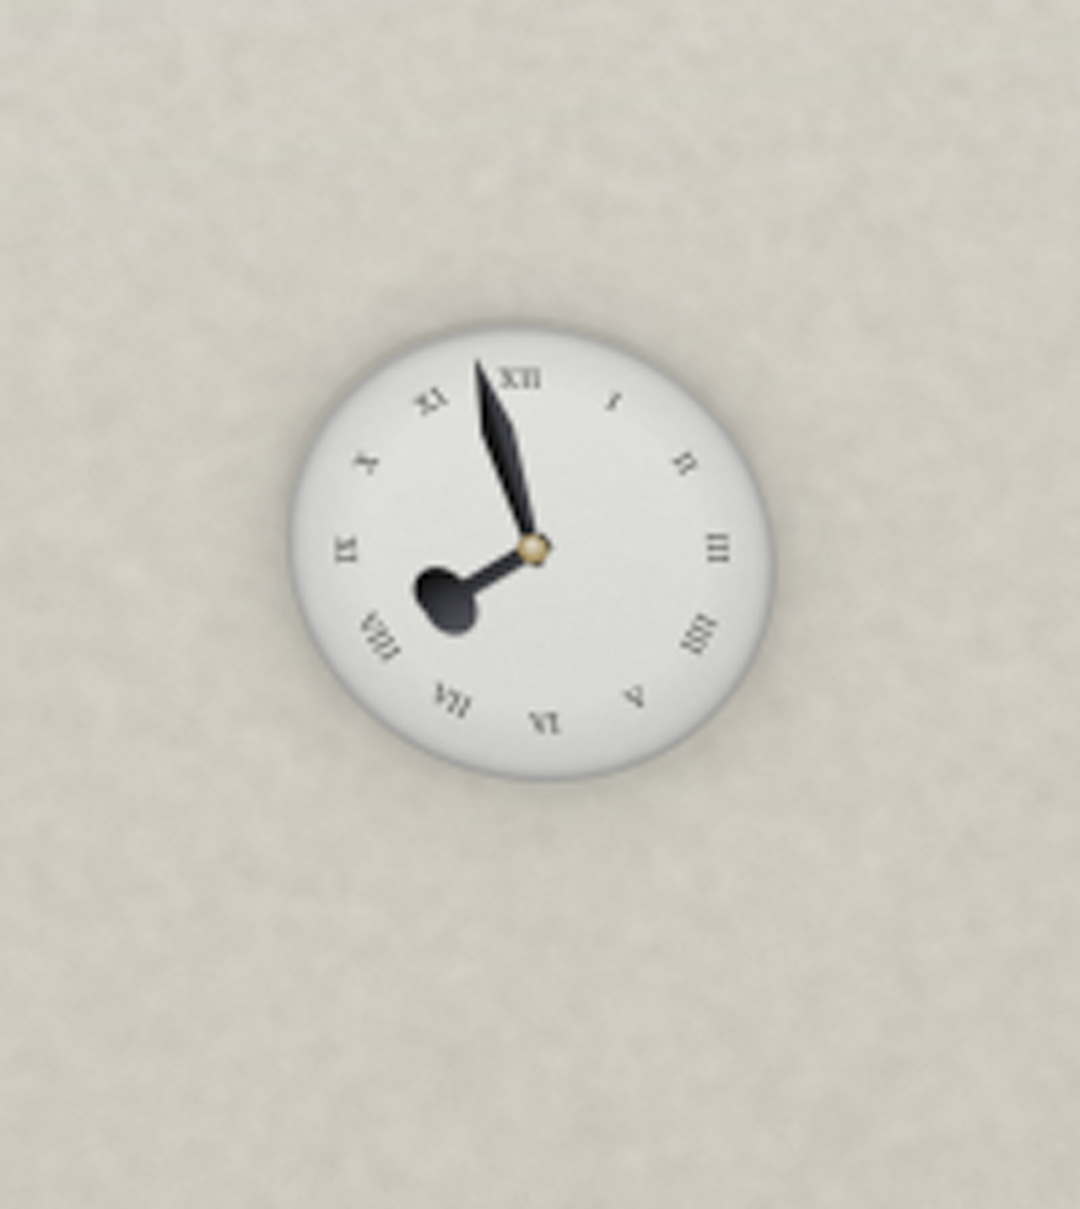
7:58
